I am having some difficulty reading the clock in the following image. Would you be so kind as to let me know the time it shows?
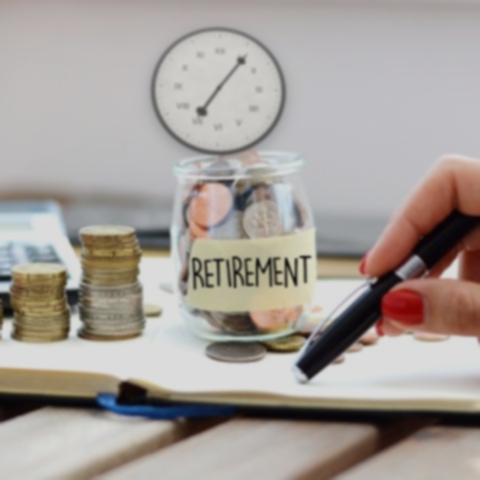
7:06
